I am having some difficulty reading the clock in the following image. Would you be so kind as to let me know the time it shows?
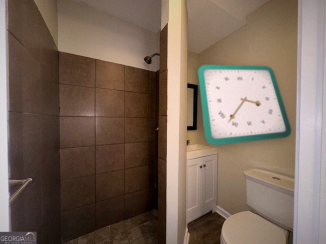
3:37
